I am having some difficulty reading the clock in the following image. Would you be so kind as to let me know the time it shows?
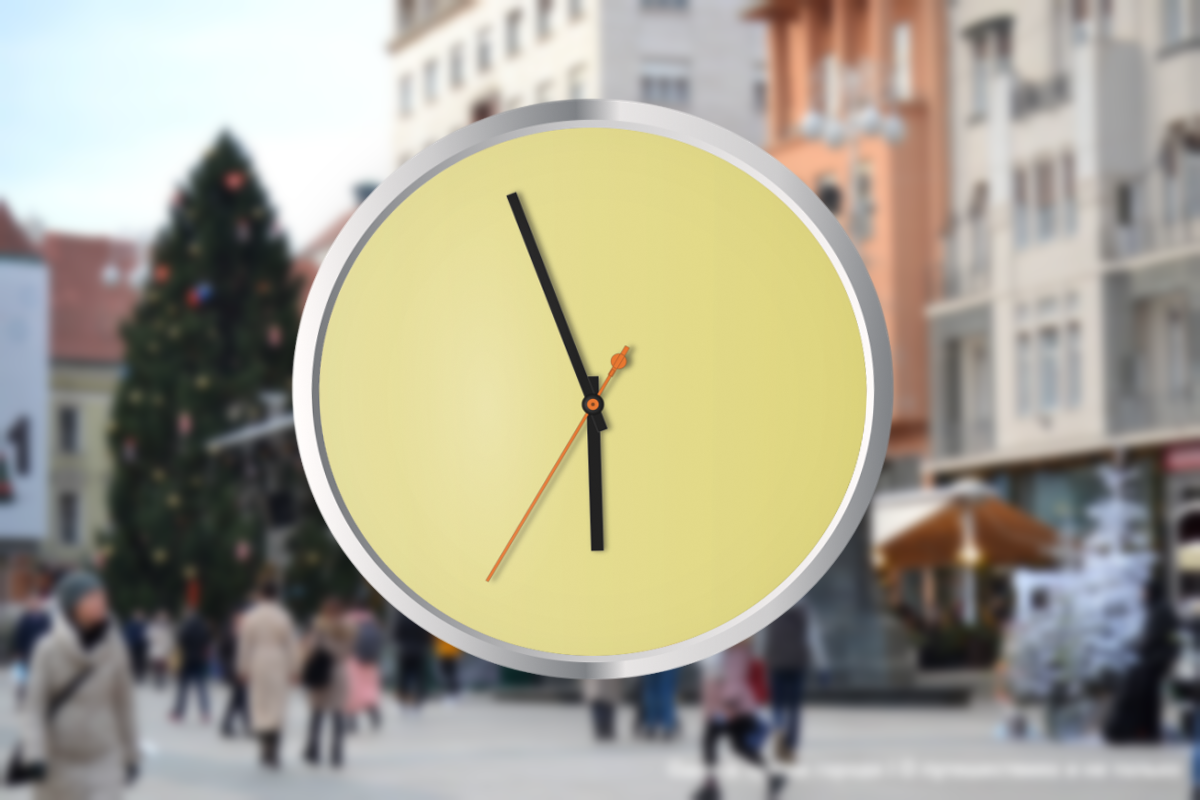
5:56:35
